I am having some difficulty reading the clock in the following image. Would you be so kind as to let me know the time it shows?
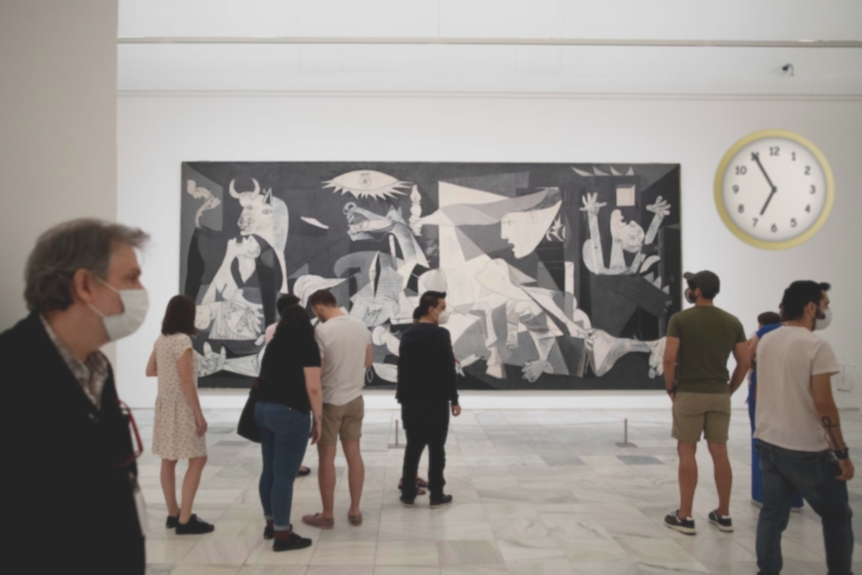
6:55
